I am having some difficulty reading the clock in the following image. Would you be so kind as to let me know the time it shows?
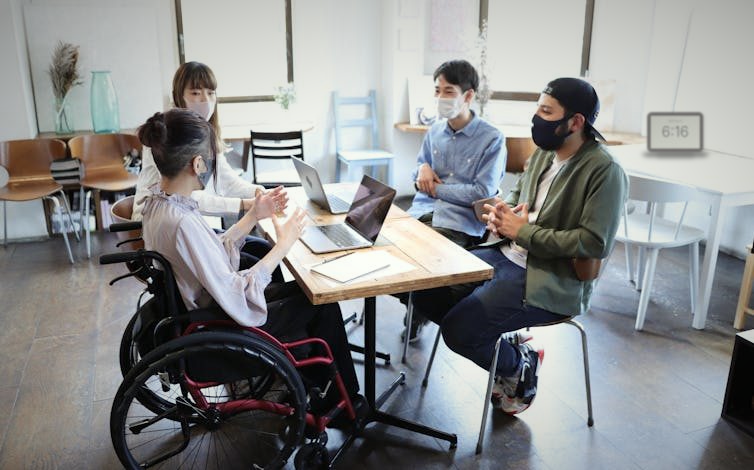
6:16
